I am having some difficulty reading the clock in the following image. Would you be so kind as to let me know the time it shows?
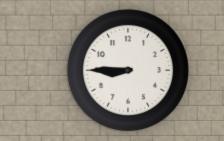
8:45
